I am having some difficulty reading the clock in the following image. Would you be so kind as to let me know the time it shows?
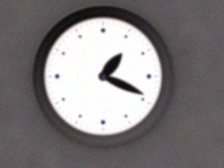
1:19
